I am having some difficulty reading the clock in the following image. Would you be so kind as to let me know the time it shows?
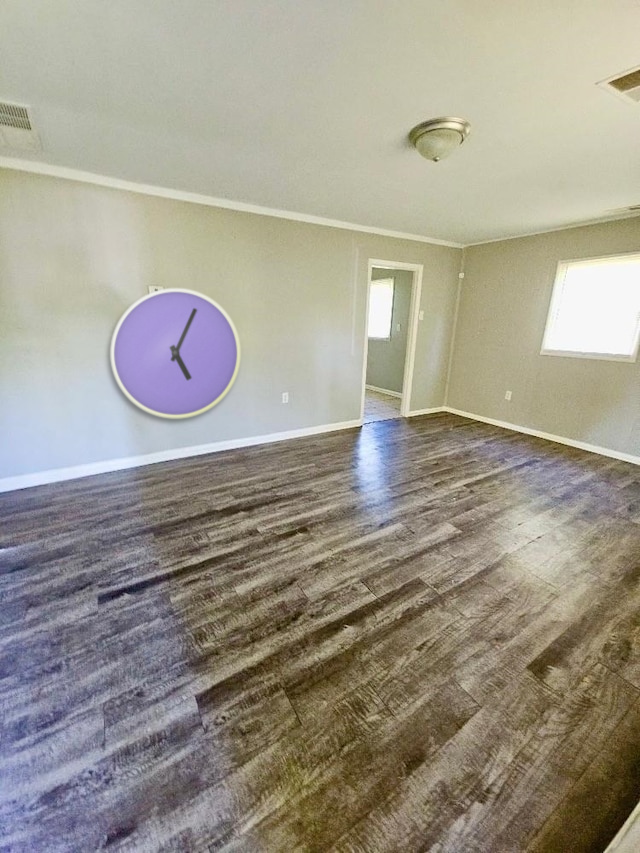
5:04
